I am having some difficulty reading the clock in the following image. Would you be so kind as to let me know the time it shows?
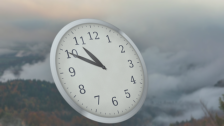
10:50
